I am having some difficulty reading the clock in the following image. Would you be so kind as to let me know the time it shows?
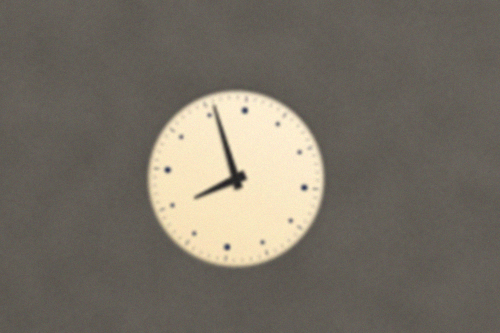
7:56
